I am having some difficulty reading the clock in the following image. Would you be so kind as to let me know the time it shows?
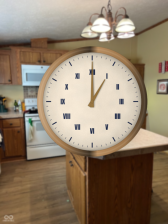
1:00
